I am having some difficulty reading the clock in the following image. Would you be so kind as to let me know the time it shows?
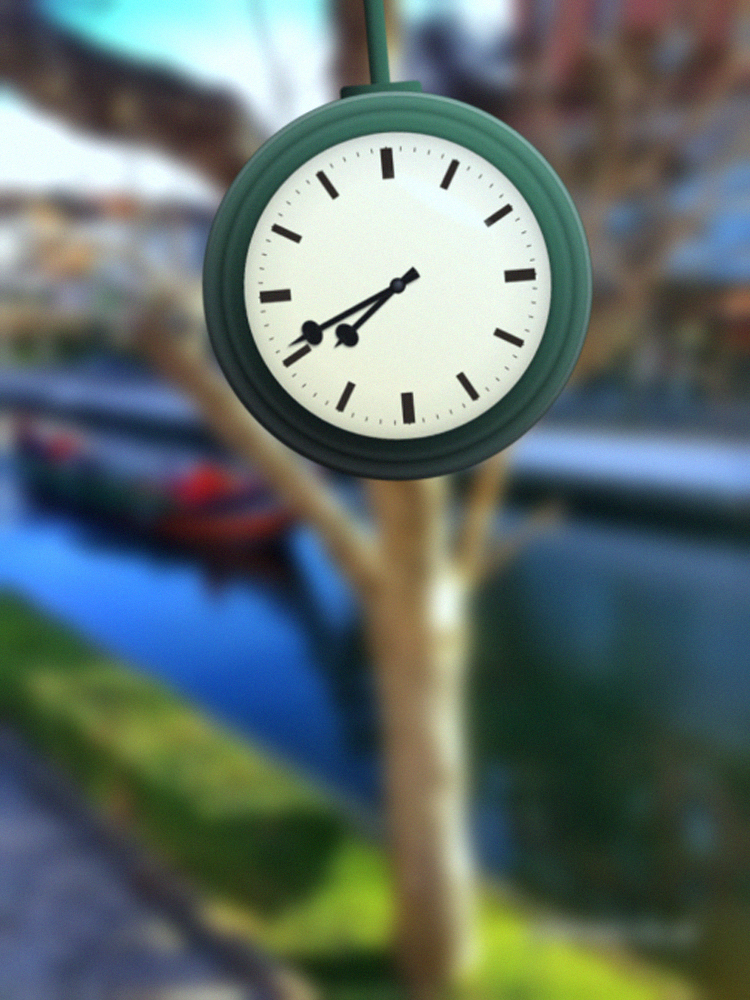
7:41
